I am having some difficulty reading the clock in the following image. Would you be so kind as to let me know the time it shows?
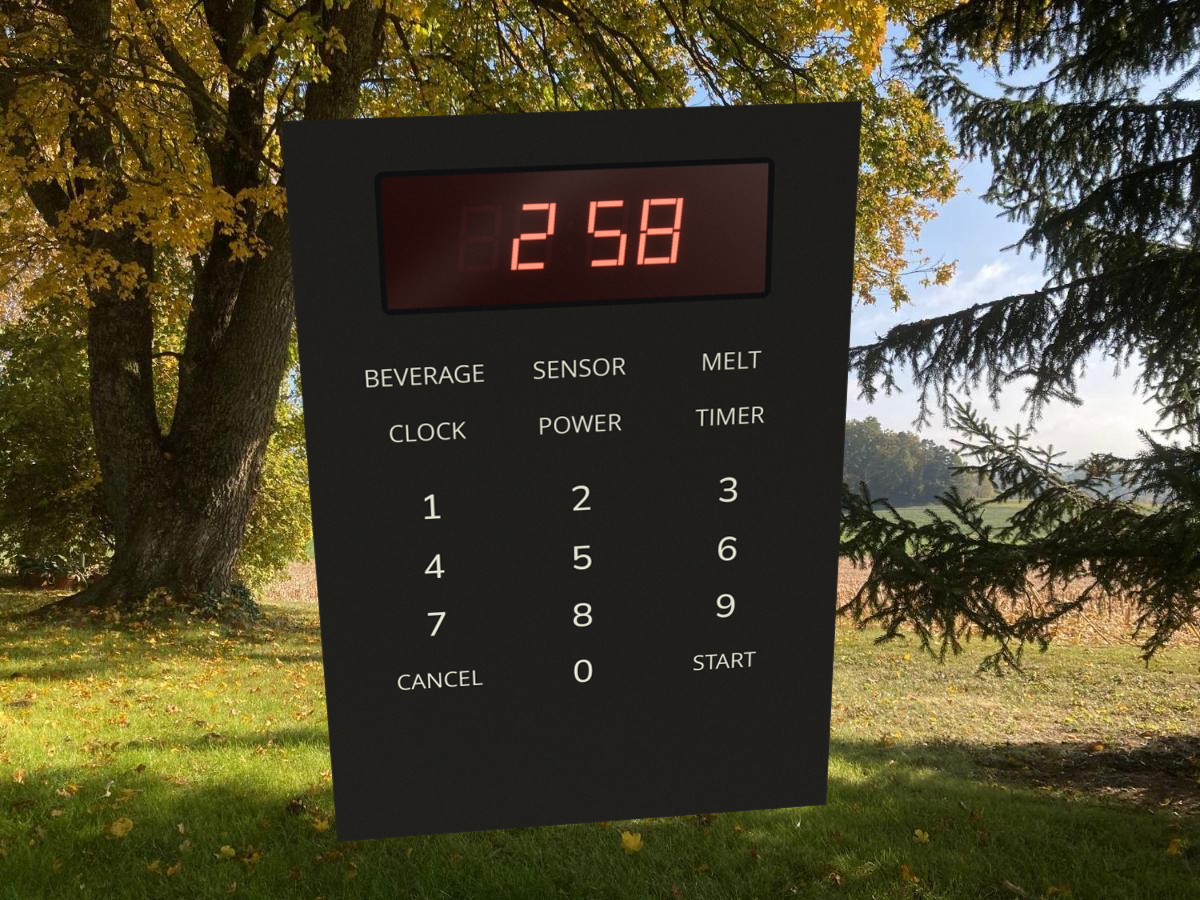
2:58
